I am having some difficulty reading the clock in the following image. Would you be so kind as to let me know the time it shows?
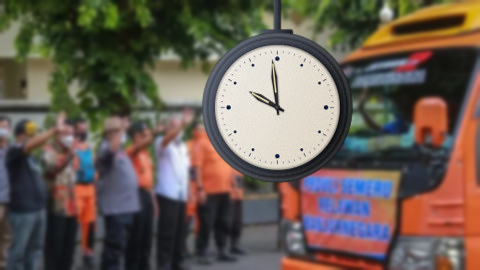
9:59
